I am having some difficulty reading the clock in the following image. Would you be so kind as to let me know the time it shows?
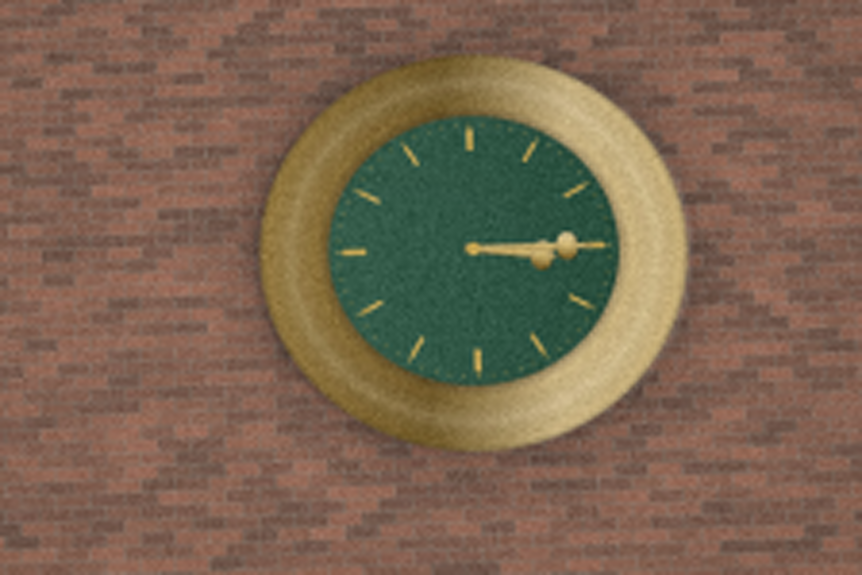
3:15
